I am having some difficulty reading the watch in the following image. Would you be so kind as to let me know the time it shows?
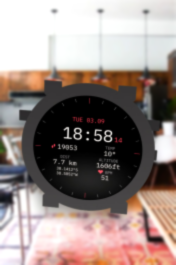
18:58
